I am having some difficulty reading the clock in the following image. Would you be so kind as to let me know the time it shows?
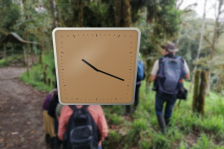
10:19
